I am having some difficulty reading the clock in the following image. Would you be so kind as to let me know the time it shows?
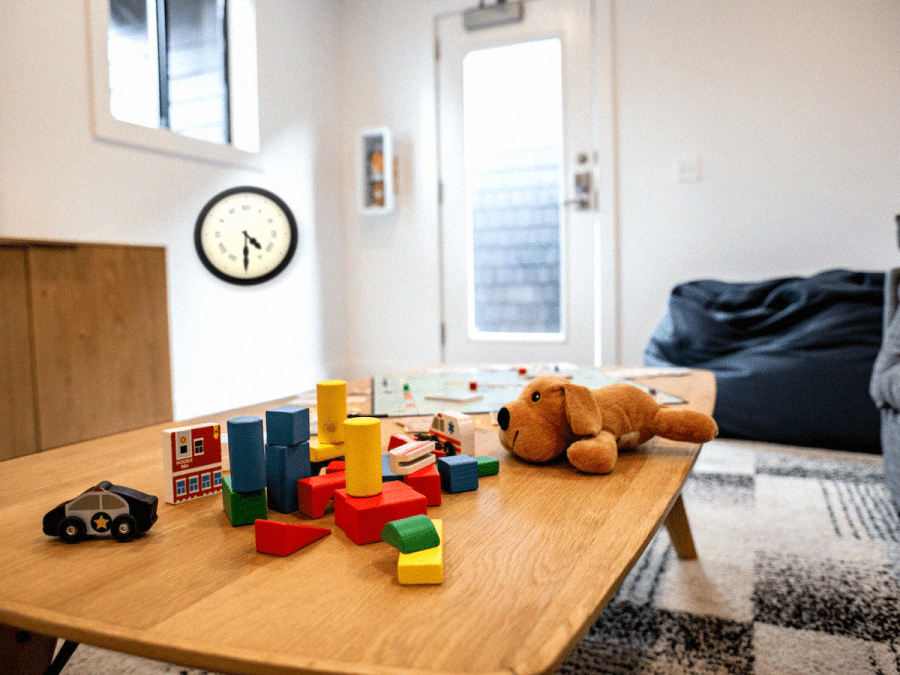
4:30
